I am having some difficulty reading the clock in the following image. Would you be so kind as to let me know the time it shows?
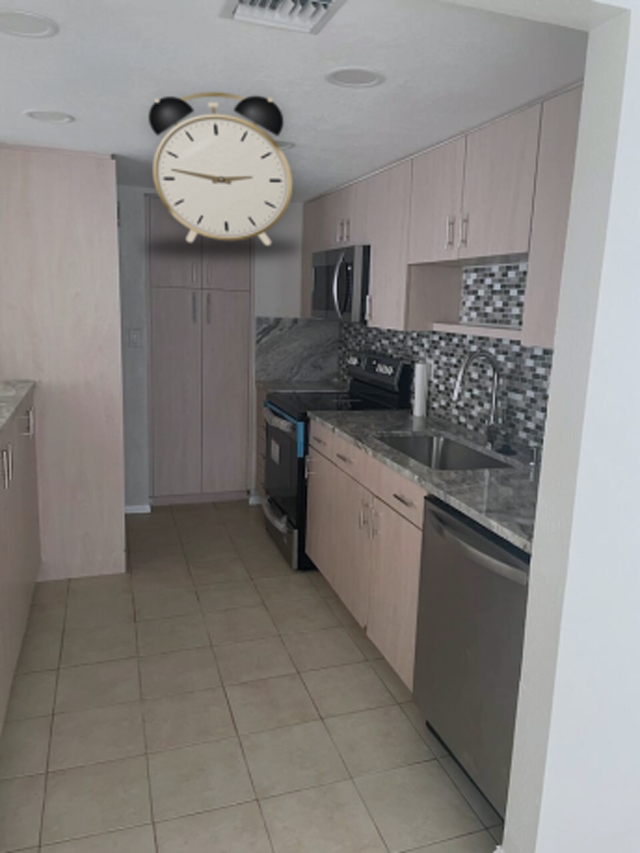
2:47
